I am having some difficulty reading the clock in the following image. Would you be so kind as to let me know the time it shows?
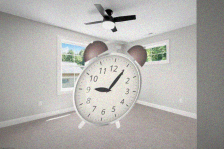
9:05
